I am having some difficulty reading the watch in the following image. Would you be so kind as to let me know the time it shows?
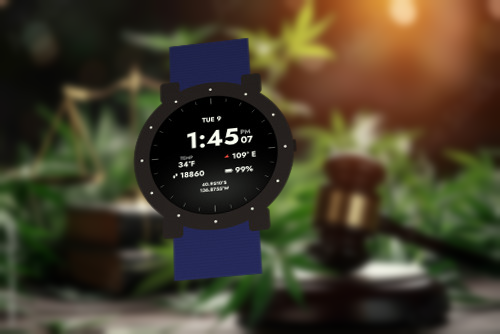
1:45:07
